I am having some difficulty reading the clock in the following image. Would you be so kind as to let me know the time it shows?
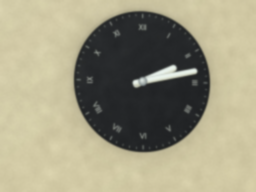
2:13
